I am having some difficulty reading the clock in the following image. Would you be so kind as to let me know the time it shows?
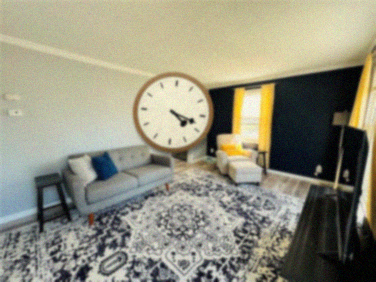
4:18
